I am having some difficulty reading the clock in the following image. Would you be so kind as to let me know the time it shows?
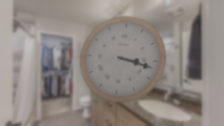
3:17
